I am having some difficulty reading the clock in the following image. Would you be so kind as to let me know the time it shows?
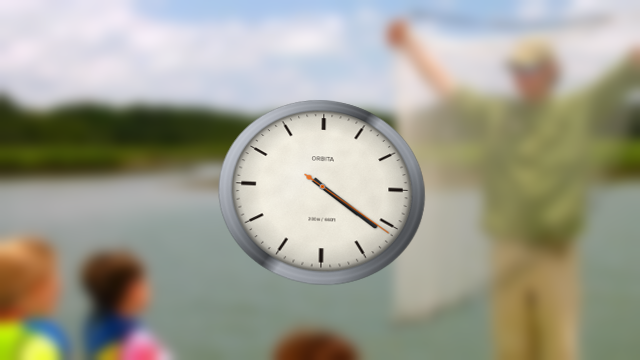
4:21:21
